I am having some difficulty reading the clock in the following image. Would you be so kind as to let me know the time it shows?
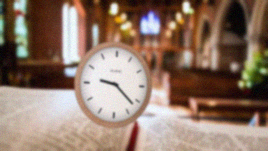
9:22
